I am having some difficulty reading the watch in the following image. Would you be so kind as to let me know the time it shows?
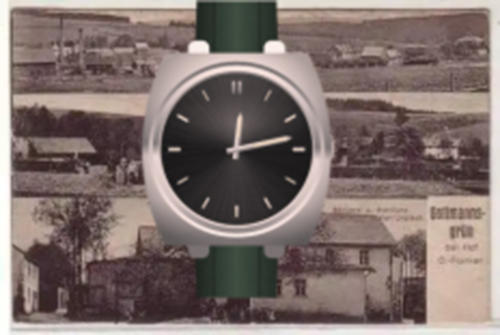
12:13
